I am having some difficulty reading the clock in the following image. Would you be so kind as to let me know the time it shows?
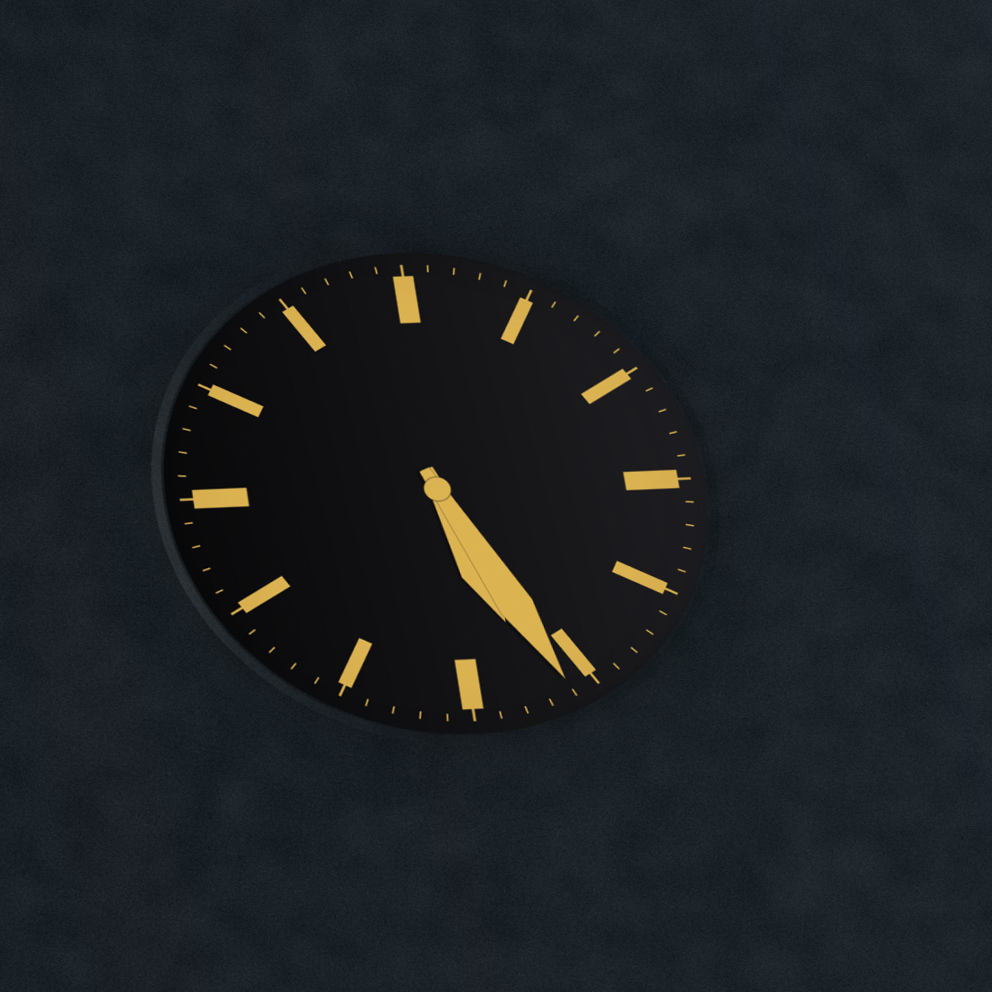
5:26
